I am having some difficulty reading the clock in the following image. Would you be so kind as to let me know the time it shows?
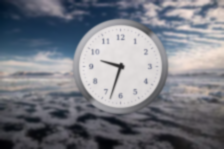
9:33
